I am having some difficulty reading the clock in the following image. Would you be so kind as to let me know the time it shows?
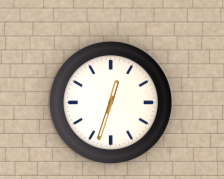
12:33
